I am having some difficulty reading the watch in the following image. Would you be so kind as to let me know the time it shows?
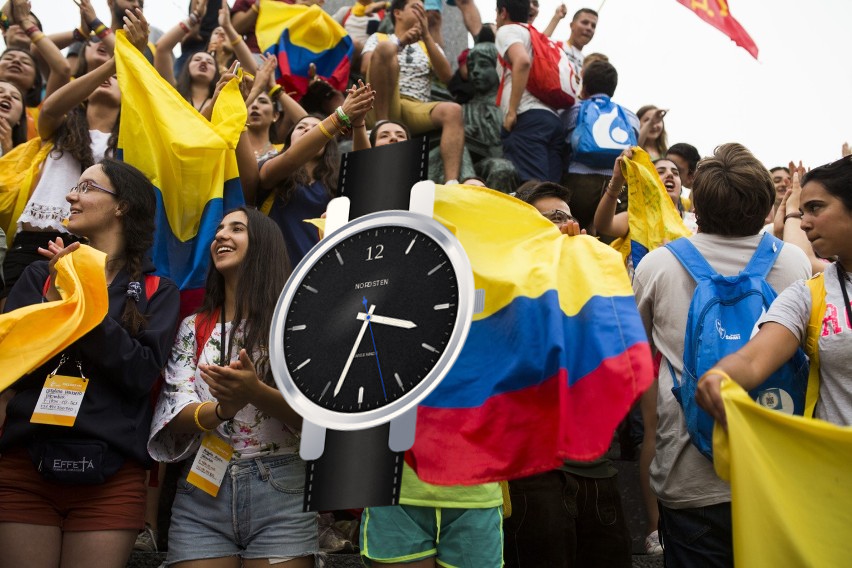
3:33:27
